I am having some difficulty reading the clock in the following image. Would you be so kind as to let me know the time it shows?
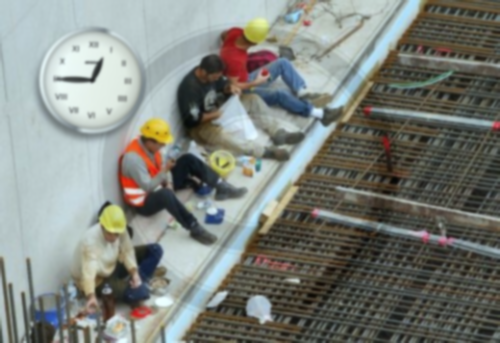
12:45
